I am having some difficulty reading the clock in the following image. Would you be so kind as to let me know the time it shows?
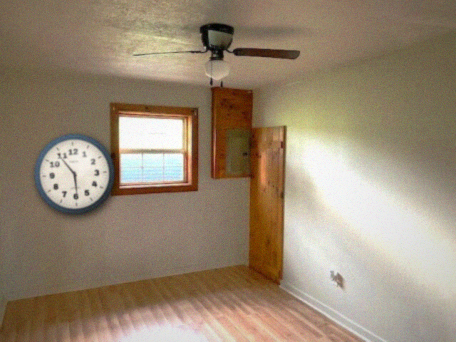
5:54
